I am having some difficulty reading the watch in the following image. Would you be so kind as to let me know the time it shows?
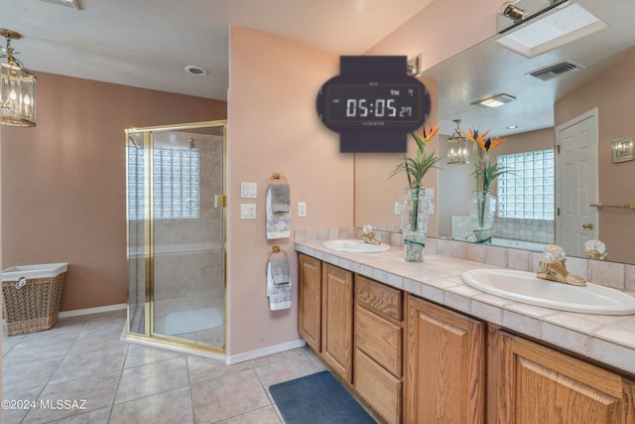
5:05
